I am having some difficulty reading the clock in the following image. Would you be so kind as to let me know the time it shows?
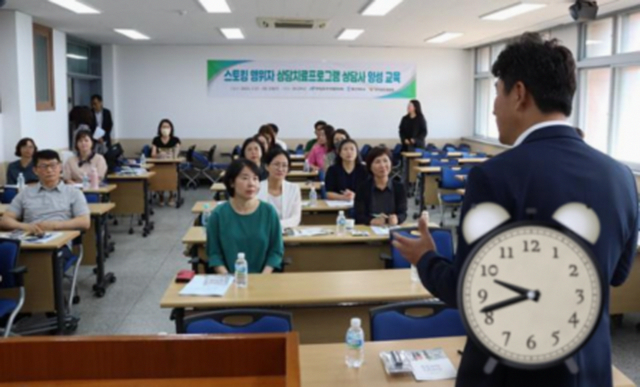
9:42
